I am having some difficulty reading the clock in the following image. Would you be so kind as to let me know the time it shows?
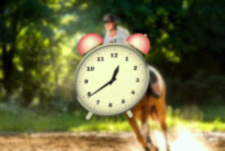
12:39
